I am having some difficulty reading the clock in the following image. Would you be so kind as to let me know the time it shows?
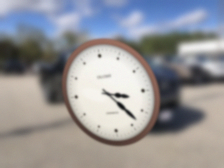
3:23
